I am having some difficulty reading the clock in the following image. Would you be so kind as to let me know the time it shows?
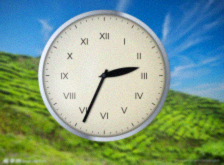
2:34
